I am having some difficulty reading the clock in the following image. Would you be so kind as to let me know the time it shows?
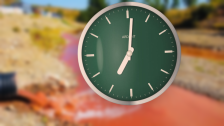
7:01
